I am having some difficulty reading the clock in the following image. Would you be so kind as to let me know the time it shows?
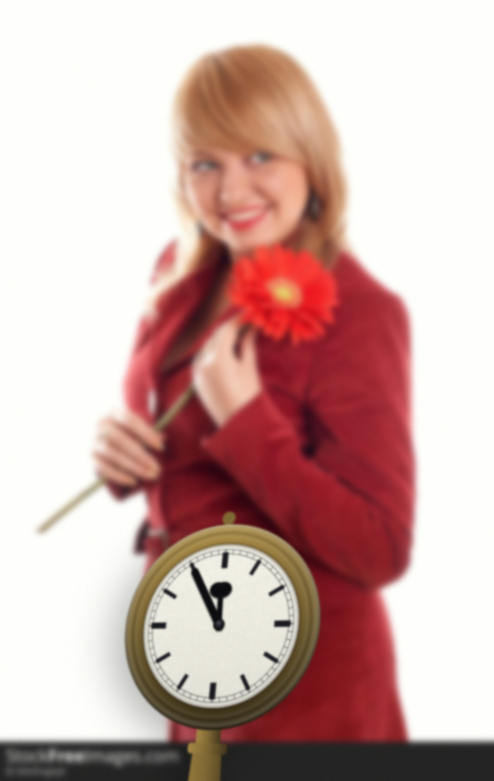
11:55
